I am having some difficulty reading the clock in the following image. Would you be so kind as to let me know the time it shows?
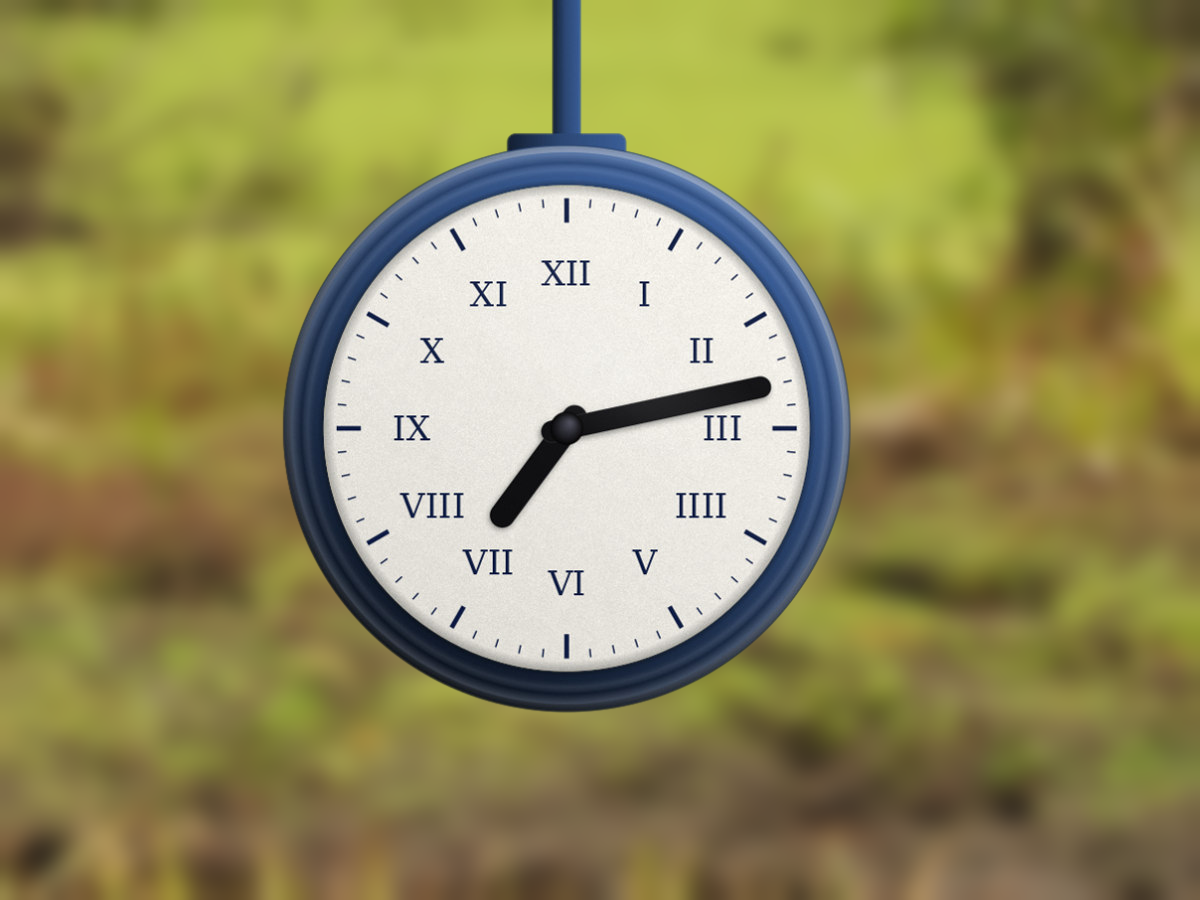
7:13
